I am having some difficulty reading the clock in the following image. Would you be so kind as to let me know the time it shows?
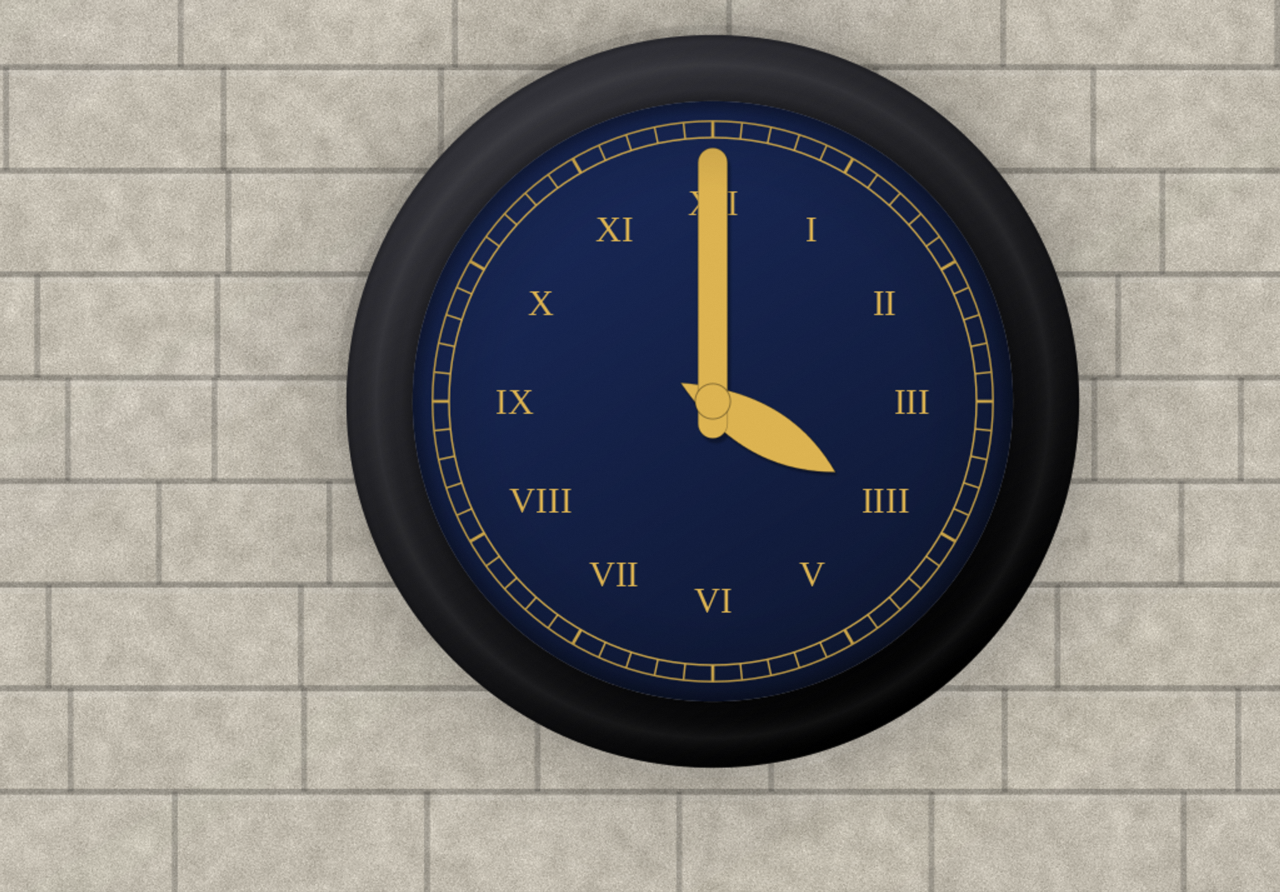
4:00
